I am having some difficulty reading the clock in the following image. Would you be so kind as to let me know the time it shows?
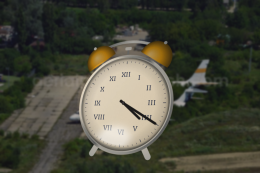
4:20
